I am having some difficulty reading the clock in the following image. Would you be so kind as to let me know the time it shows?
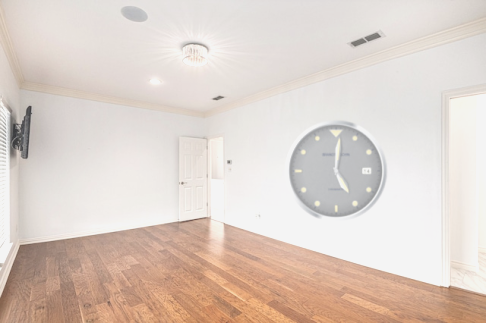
5:01
